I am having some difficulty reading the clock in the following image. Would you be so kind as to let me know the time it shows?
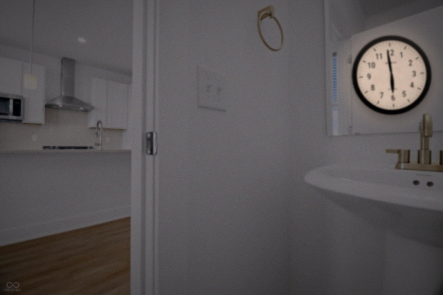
5:59
